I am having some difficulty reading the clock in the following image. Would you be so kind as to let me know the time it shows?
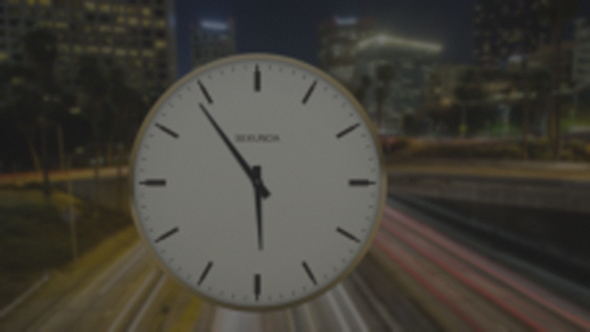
5:54
